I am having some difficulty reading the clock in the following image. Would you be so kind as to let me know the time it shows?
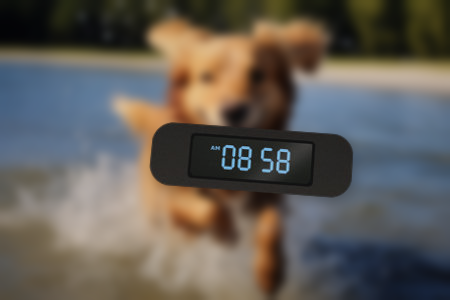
8:58
